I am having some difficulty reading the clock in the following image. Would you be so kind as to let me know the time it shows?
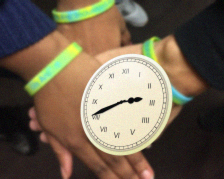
2:41
